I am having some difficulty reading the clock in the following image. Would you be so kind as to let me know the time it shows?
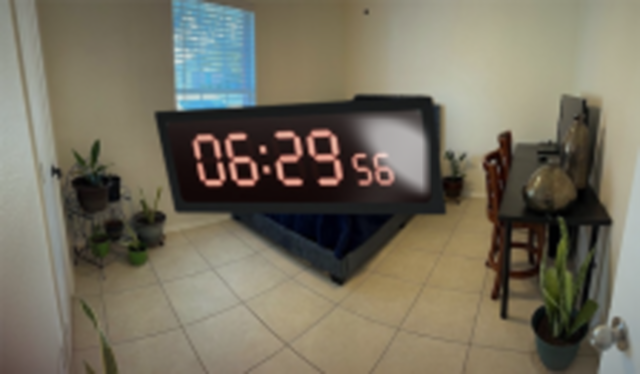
6:29:56
